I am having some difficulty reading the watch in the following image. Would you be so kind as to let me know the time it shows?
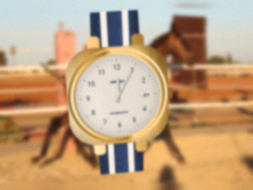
12:05
